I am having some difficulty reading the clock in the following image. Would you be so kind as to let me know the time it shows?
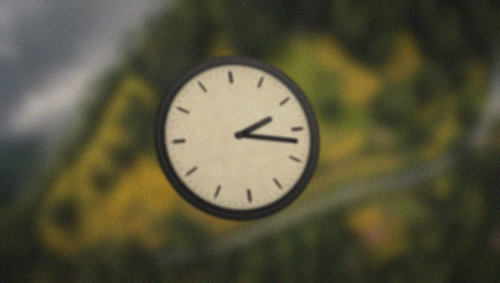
2:17
